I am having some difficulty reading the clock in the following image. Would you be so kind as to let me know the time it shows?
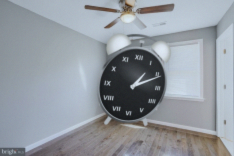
1:11
